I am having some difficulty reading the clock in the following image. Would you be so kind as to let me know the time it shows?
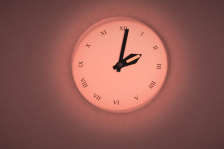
2:01
